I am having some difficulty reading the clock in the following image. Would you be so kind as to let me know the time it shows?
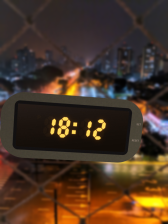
18:12
